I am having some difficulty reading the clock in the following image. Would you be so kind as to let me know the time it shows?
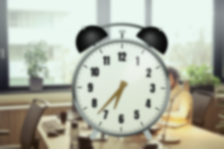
6:37
